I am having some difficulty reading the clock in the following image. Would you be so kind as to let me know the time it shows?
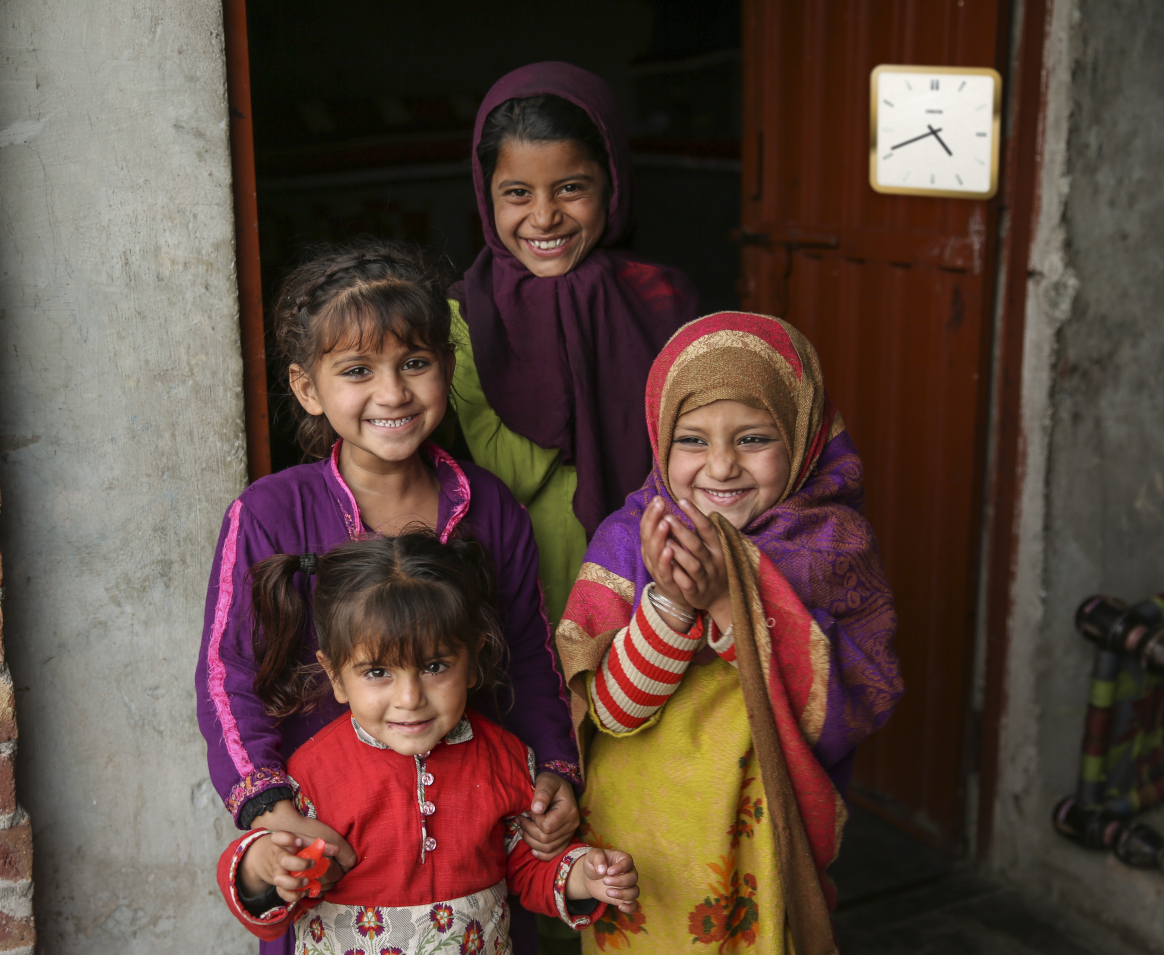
4:41
